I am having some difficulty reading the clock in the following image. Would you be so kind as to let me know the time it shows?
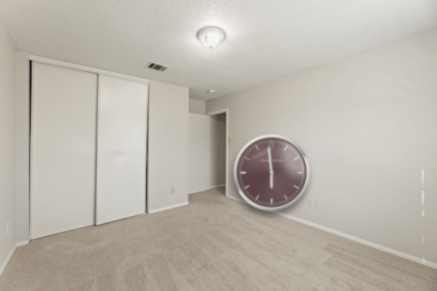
5:59
